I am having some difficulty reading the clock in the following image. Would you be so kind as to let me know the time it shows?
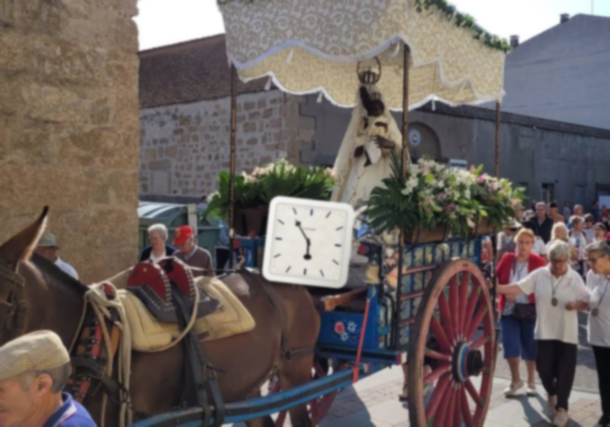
5:54
